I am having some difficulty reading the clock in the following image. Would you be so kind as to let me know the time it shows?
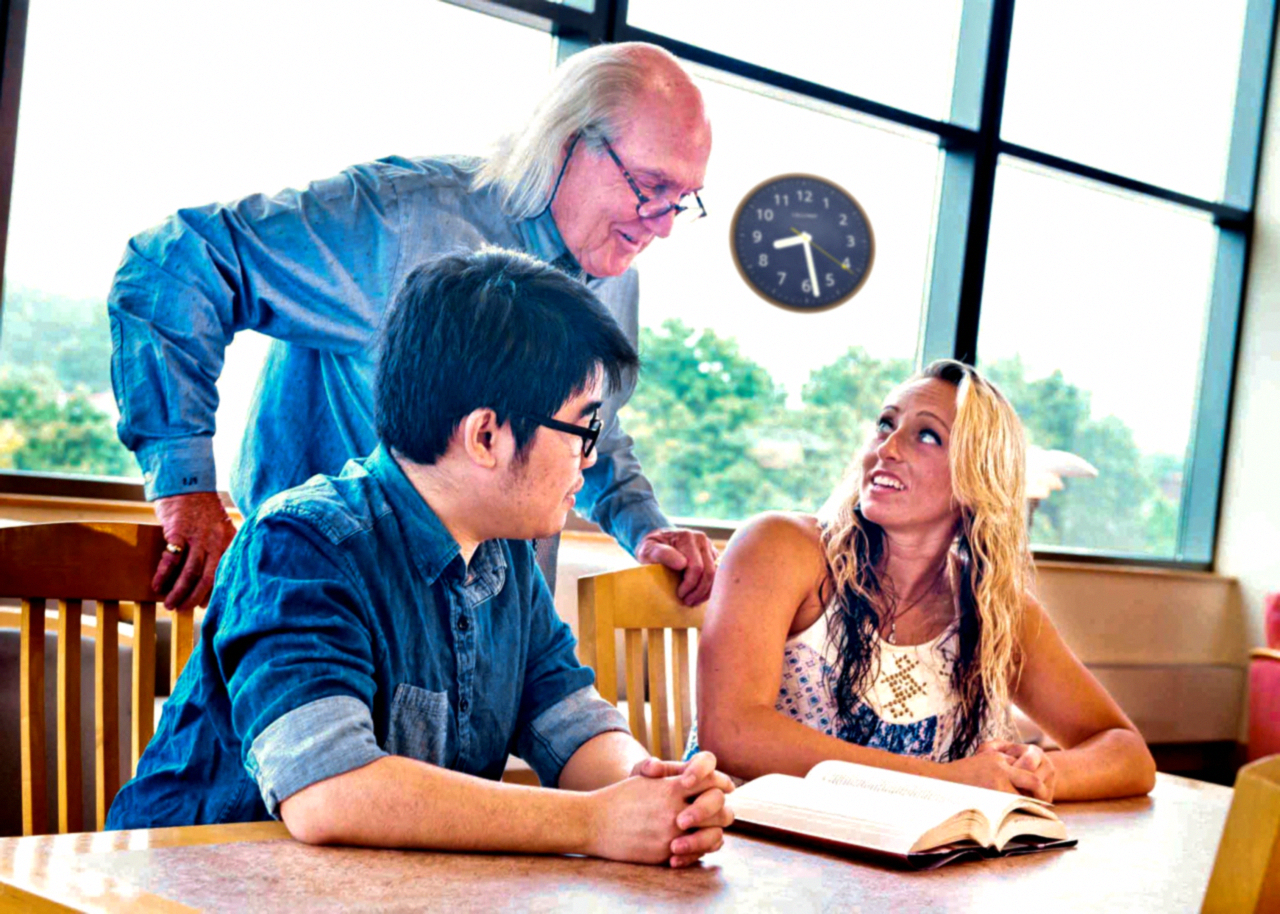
8:28:21
